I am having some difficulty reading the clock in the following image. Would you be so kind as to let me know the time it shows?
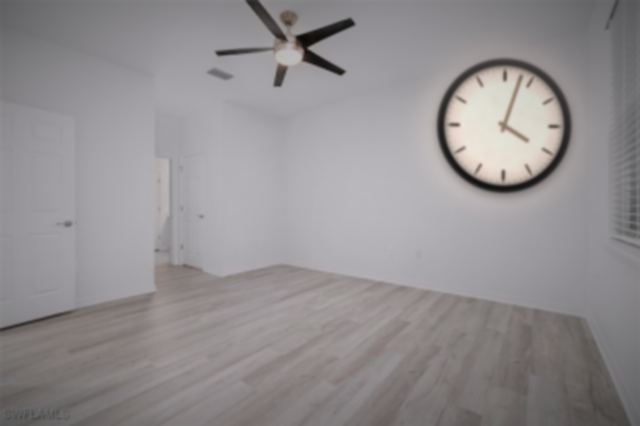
4:03
